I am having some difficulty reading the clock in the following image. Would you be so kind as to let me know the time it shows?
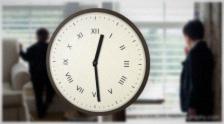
12:29
